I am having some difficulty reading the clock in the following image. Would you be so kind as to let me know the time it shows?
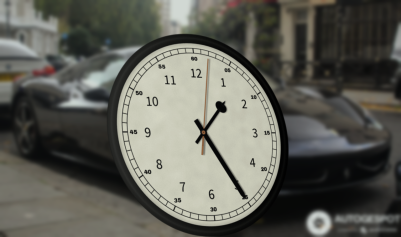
1:25:02
